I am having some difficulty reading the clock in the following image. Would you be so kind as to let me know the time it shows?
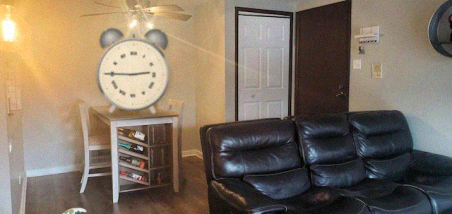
2:45
